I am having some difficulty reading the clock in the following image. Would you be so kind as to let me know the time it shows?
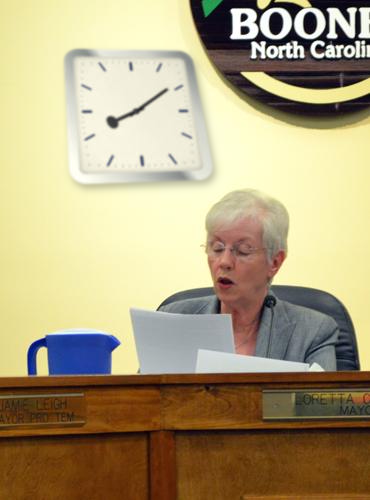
8:09
